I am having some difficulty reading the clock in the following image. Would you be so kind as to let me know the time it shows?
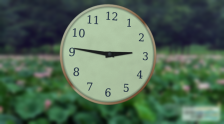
2:46
